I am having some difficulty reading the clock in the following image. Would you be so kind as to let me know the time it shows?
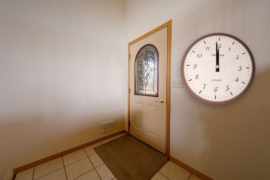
11:59
